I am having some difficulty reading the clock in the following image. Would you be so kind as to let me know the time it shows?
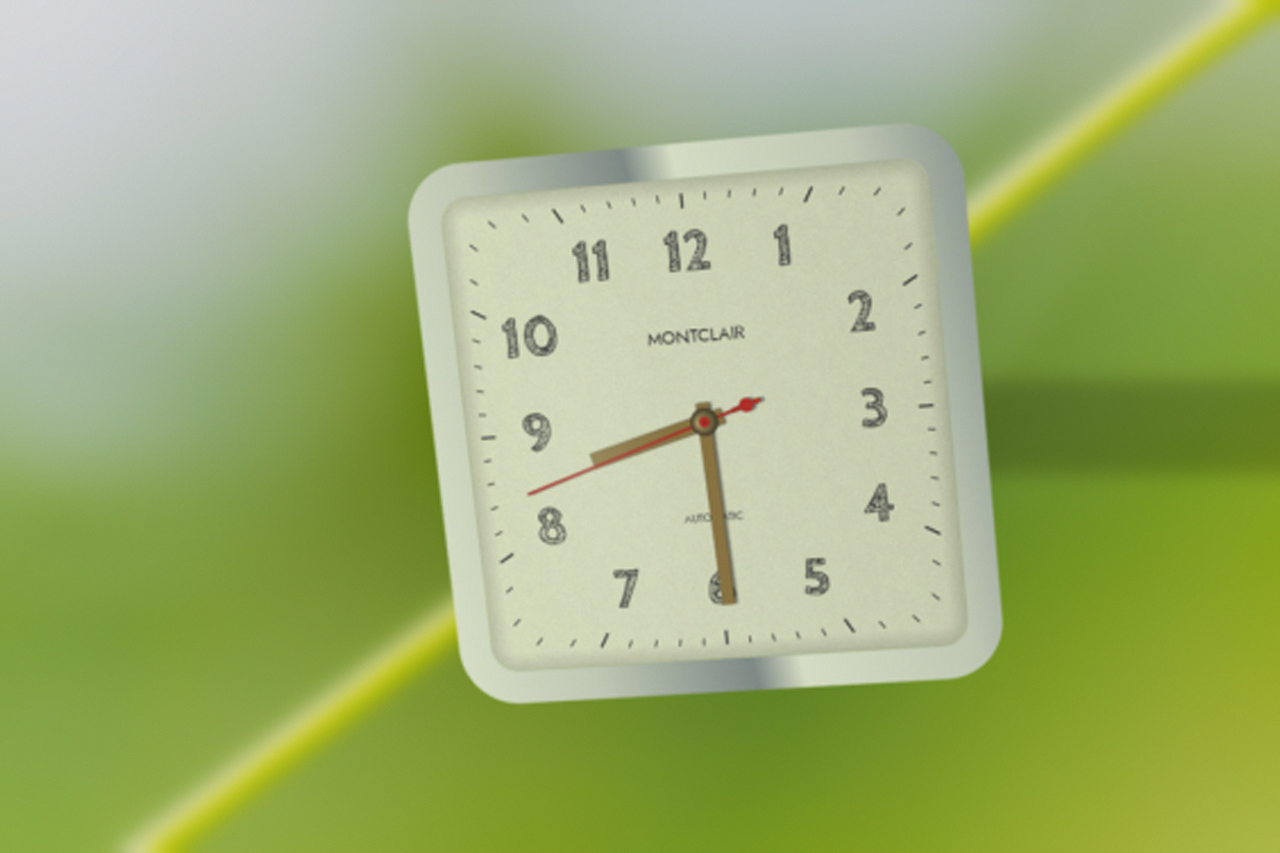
8:29:42
